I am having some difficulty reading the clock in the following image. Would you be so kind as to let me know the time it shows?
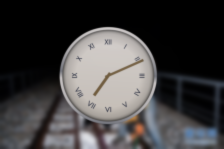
7:11
